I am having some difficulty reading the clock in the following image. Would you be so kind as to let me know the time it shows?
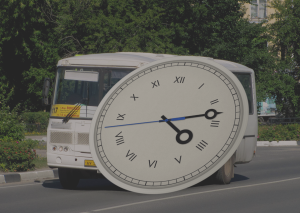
4:12:43
